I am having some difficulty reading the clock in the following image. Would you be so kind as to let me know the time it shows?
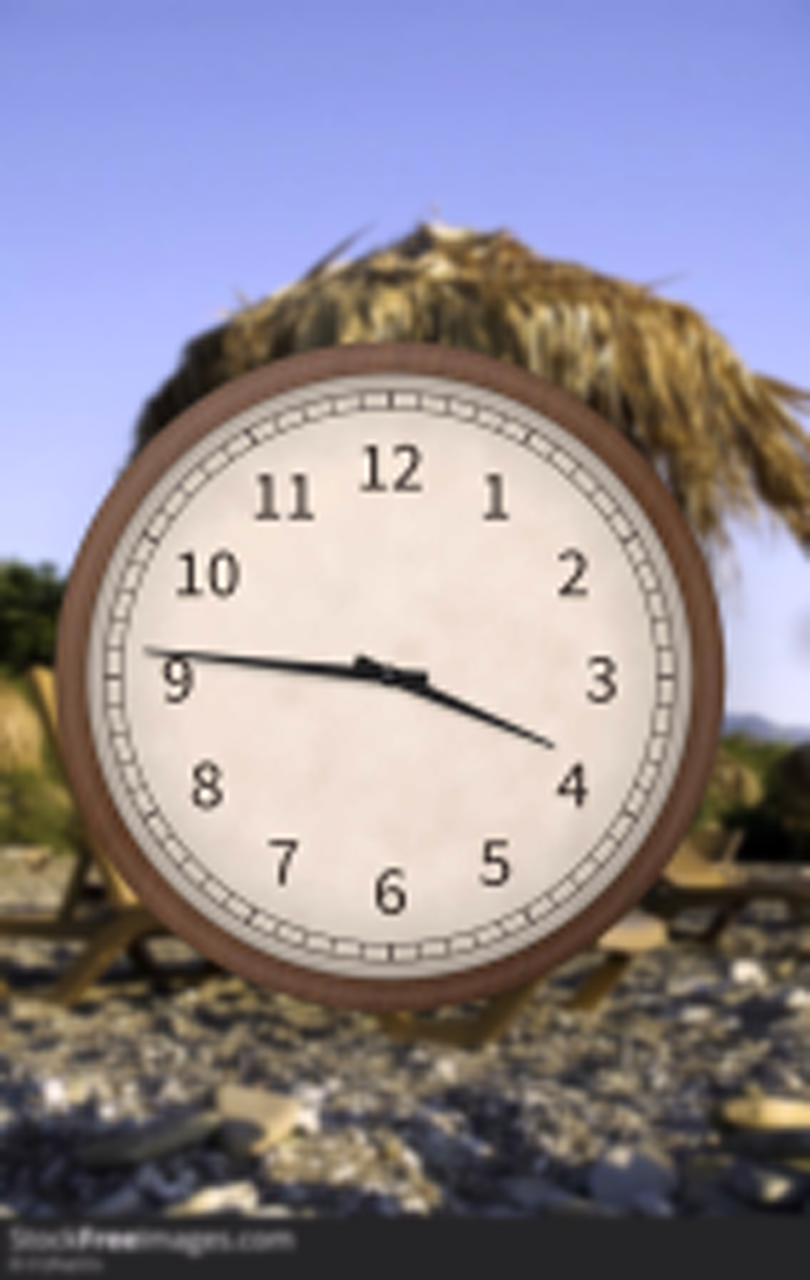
3:46
